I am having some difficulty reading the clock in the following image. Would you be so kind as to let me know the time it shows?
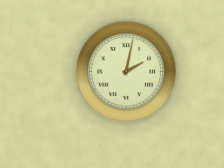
2:02
